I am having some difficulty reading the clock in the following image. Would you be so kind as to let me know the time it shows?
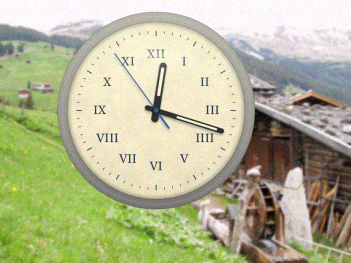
12:17:54
